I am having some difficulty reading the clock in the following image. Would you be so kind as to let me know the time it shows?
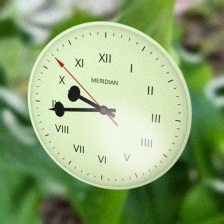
9:43:52
